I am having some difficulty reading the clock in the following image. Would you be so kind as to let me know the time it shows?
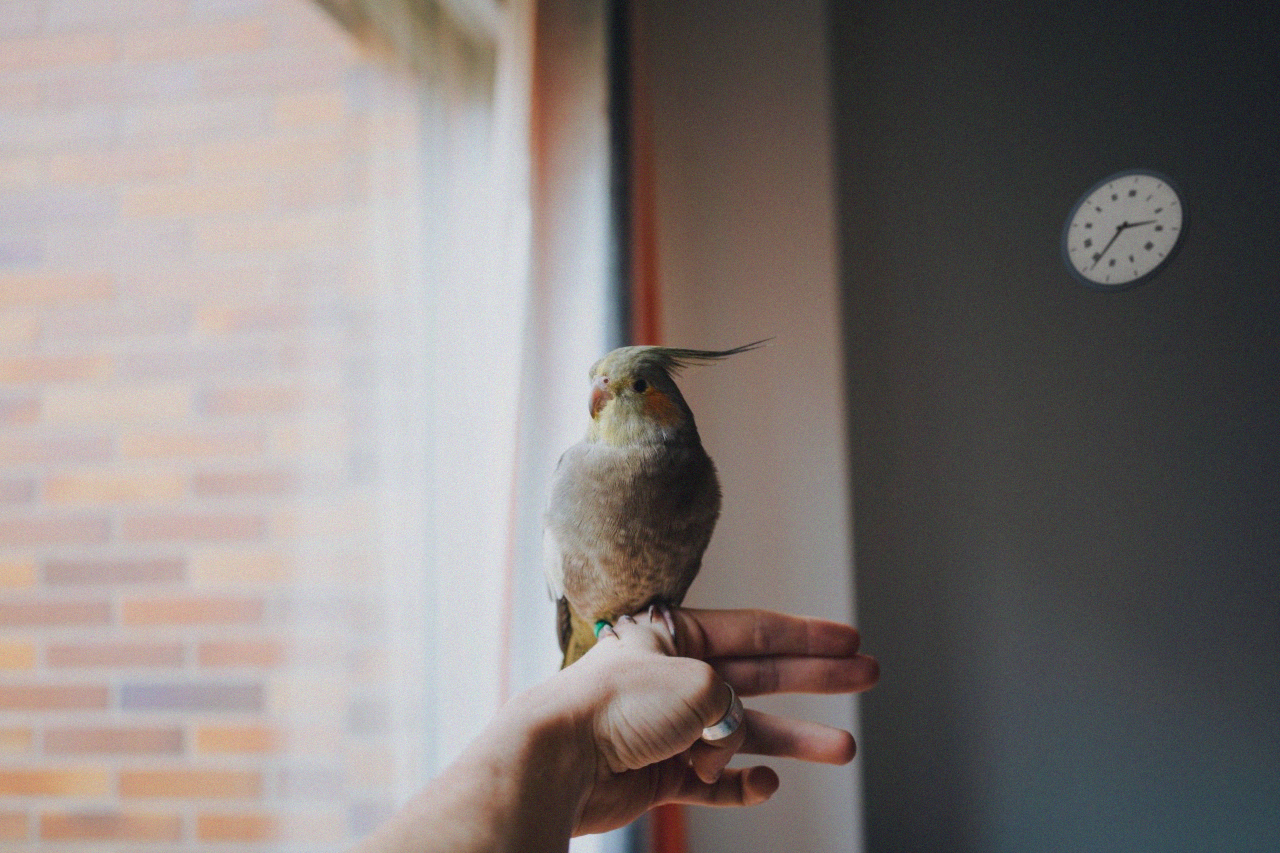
2:34
